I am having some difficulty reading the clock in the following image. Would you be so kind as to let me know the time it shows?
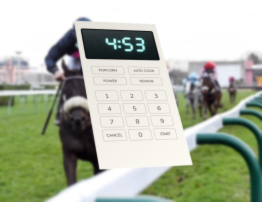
4:53
